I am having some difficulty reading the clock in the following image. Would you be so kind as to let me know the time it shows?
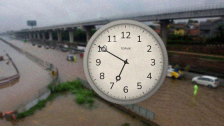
6:50
